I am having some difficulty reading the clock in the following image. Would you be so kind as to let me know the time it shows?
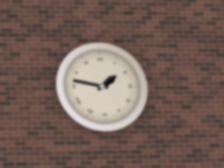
1:47
